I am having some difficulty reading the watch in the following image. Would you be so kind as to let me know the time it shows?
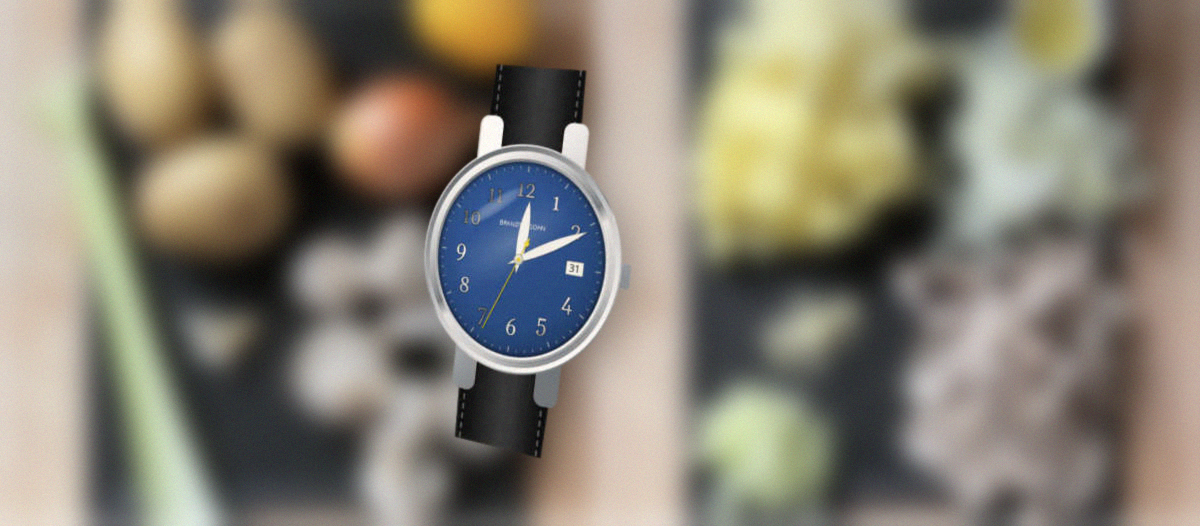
12:10:34
